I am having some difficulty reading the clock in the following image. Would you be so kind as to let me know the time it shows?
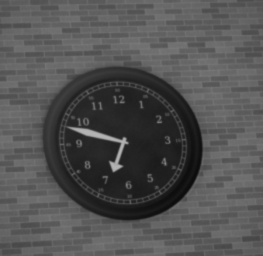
6:48
